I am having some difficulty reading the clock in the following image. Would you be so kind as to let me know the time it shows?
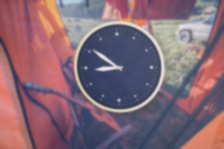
8:51
